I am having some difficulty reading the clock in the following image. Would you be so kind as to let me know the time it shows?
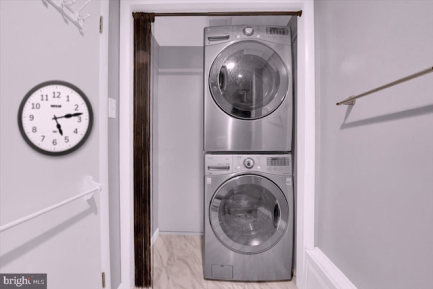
5:13
